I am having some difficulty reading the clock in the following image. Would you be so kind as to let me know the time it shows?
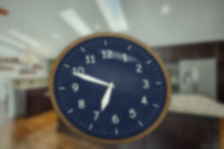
6:49
